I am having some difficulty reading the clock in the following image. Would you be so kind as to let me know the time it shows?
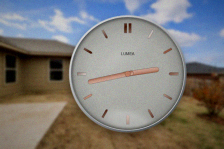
2:43
